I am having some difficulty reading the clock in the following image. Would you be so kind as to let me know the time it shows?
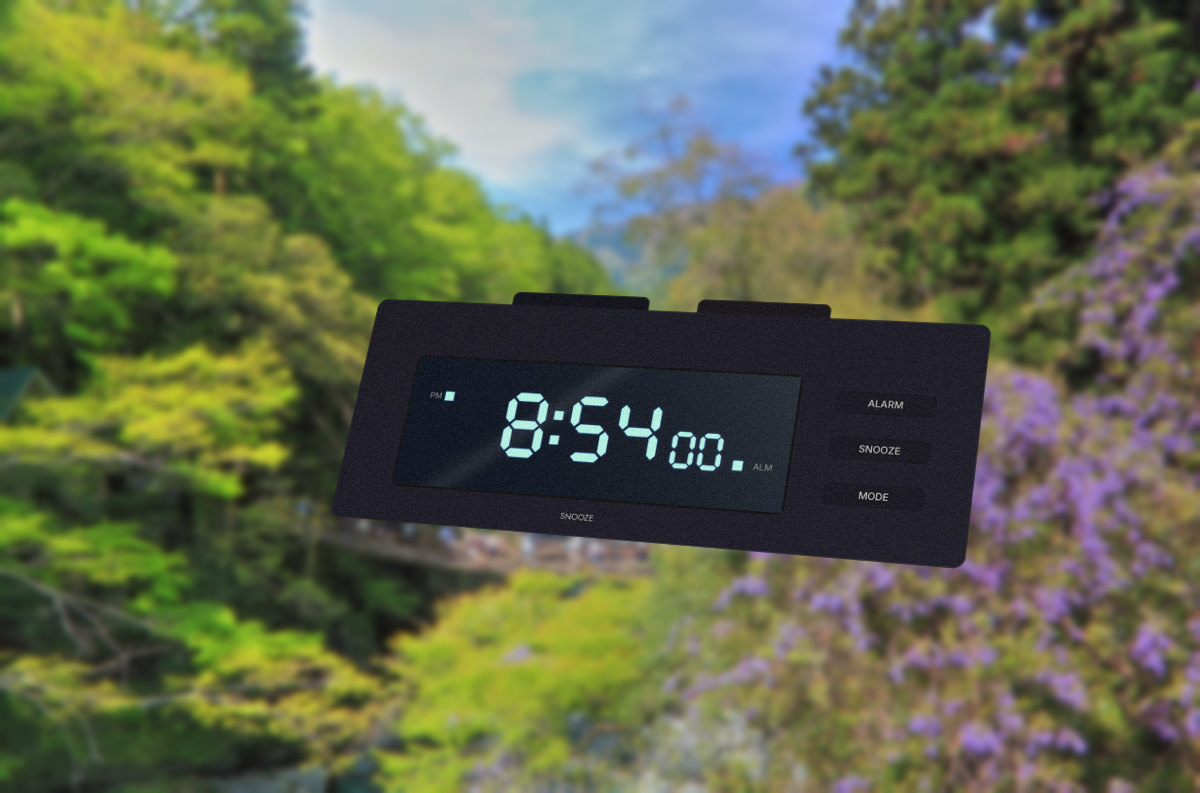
8:54:00
